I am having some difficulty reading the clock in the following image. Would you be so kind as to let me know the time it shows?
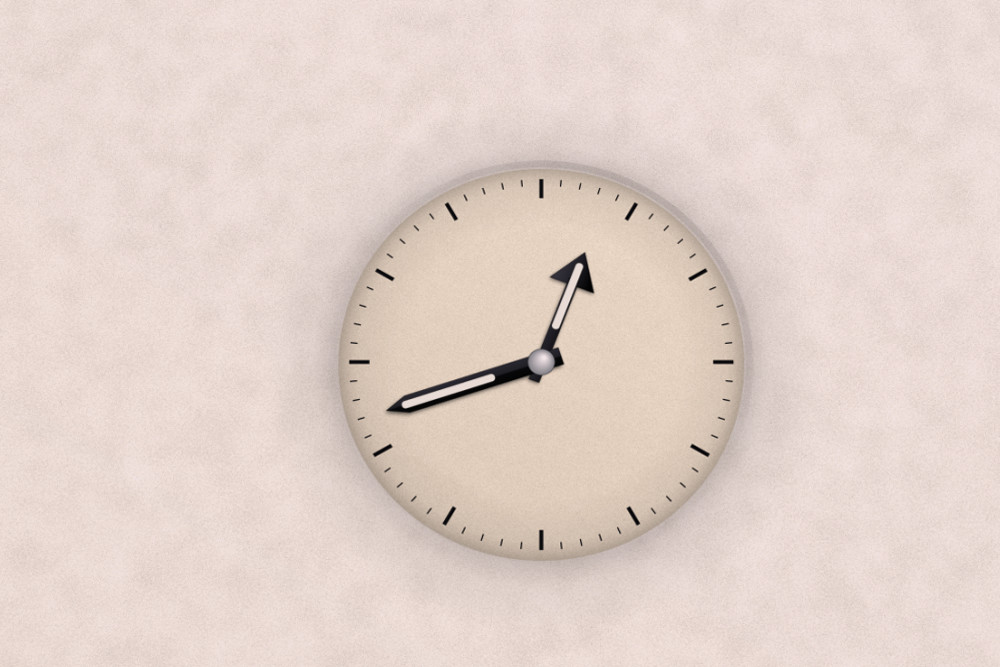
12:42
